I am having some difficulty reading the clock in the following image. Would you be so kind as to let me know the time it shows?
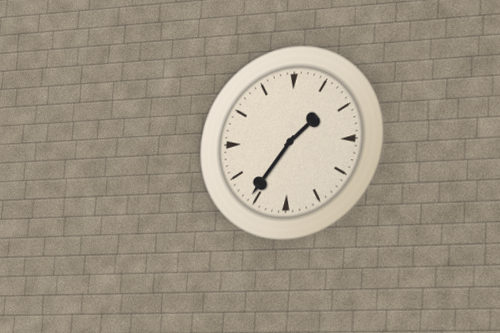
1:36
